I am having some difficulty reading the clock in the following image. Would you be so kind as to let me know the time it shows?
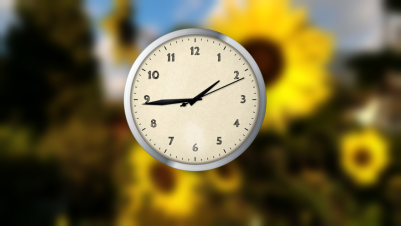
1:44:11
